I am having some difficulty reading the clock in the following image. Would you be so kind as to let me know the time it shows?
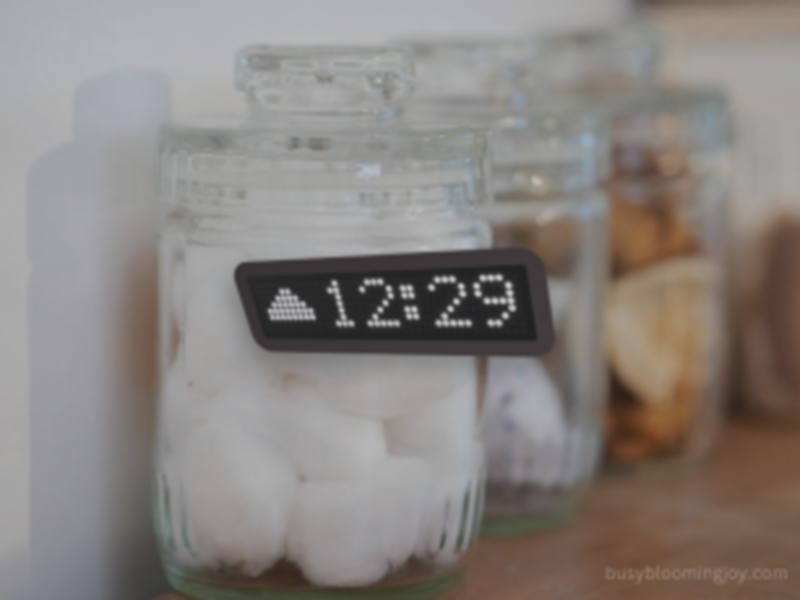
12:29
